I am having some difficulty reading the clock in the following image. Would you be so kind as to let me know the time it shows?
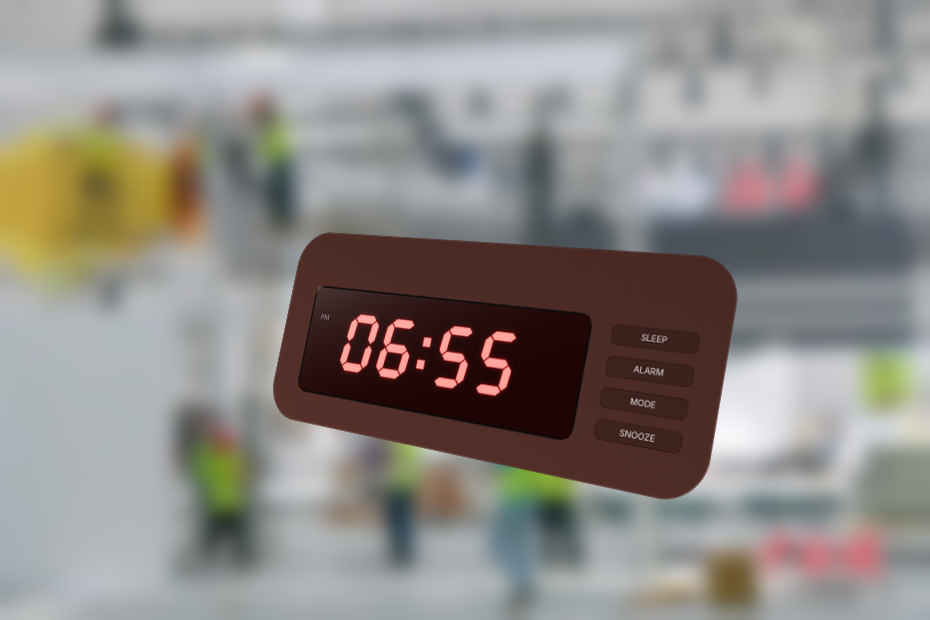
6:55
